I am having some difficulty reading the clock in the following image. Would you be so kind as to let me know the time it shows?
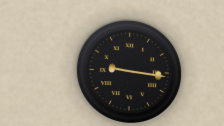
9:16
